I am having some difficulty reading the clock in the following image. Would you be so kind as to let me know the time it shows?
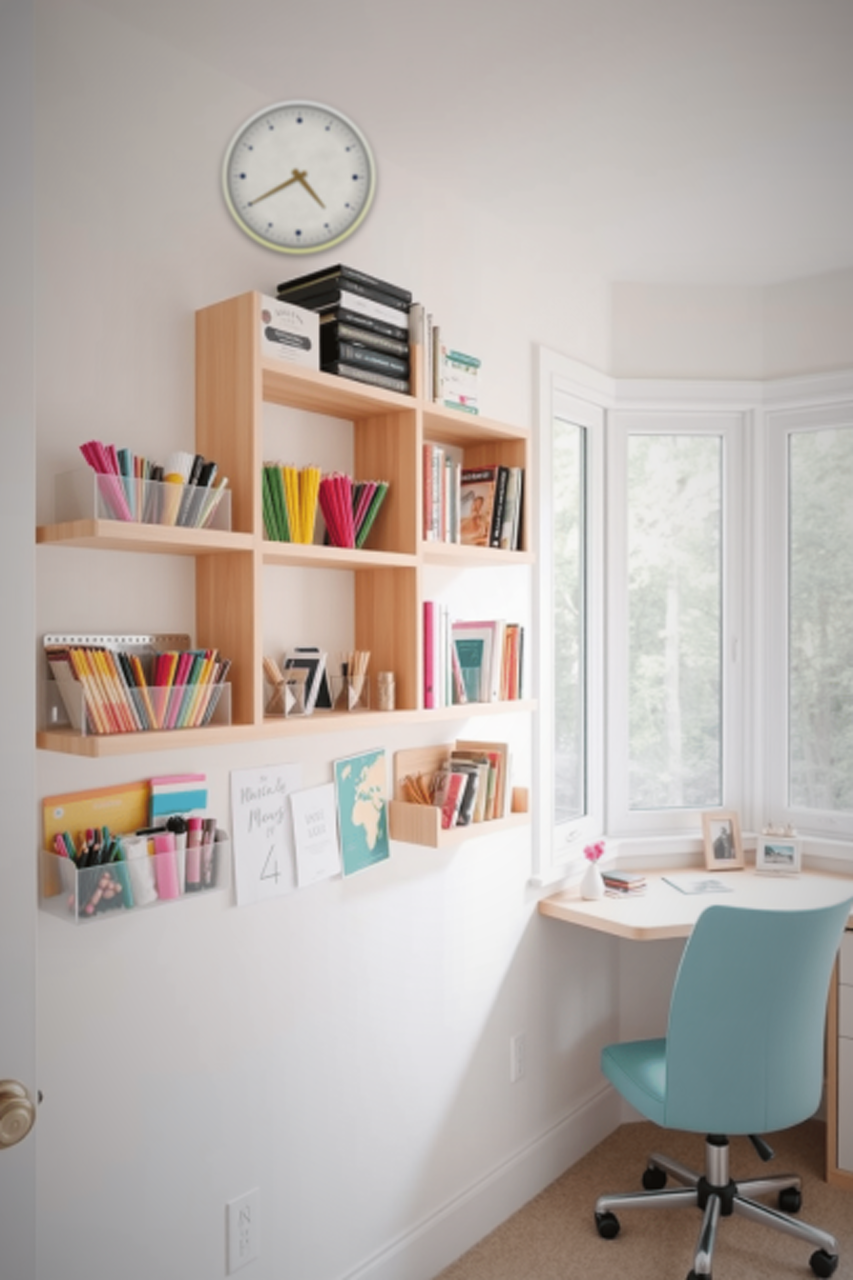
4:40
